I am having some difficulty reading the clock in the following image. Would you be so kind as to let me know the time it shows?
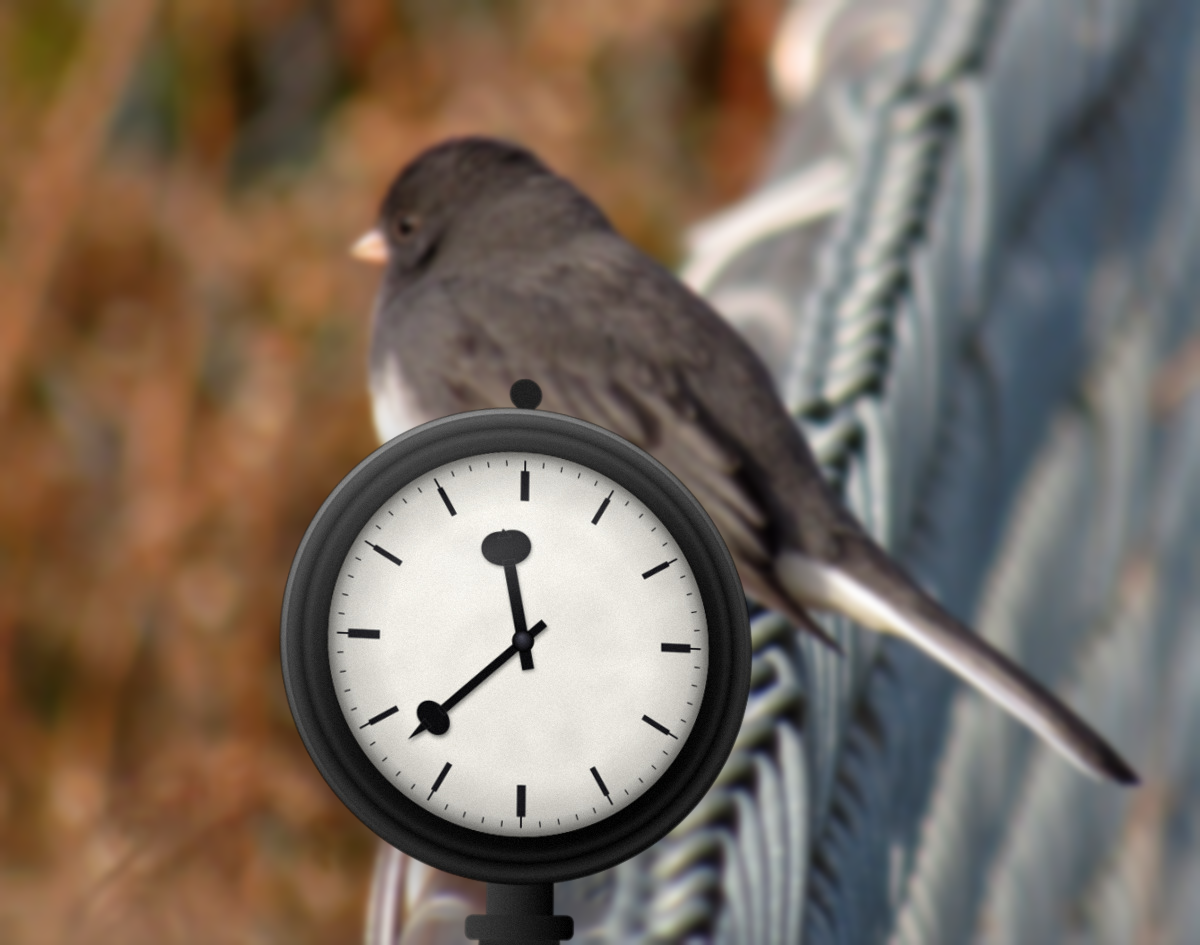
11:38
